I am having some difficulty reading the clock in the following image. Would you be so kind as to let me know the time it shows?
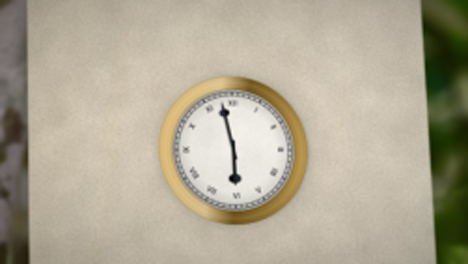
5:58
